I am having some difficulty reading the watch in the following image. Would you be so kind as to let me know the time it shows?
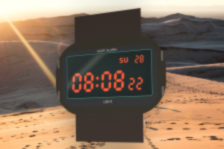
8:08:22
